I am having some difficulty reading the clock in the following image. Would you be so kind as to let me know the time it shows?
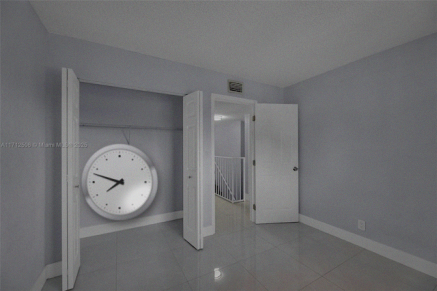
7:48
